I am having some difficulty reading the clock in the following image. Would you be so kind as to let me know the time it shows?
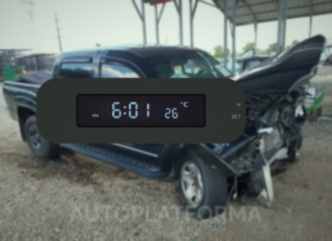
6:01
